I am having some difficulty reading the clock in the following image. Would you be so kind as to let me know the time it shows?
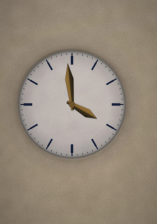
3:59
